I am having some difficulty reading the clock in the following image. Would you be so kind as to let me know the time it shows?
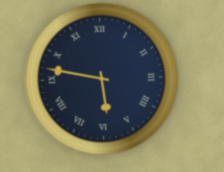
5:47
